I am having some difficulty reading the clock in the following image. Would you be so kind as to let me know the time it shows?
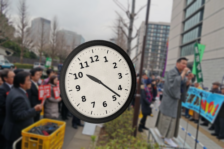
10:23
